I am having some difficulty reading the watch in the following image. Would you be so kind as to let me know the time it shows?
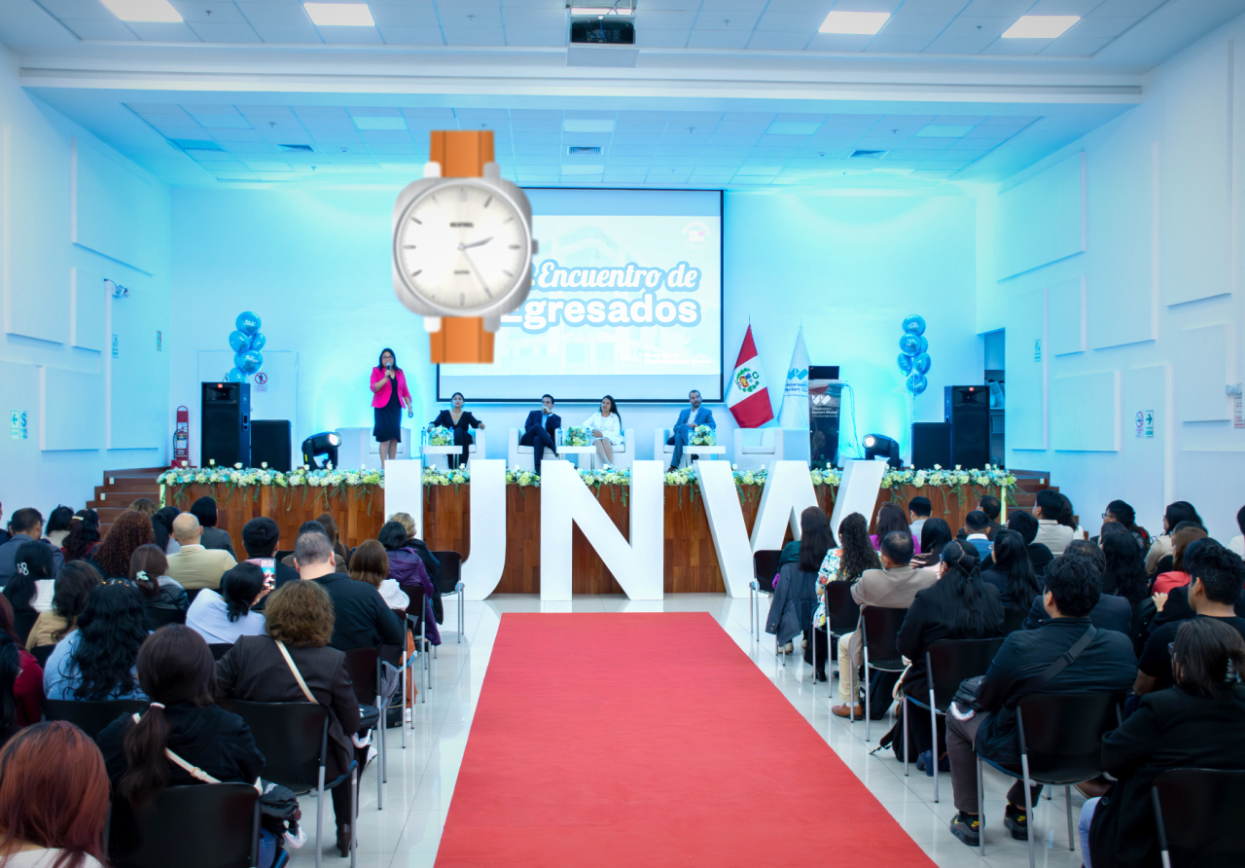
2:25
